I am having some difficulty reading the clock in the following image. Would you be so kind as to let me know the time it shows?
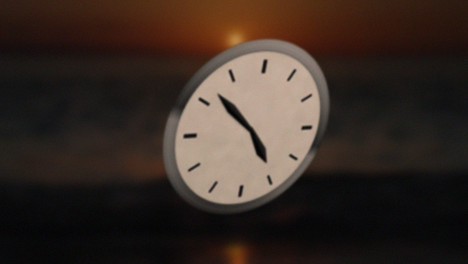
4:52
